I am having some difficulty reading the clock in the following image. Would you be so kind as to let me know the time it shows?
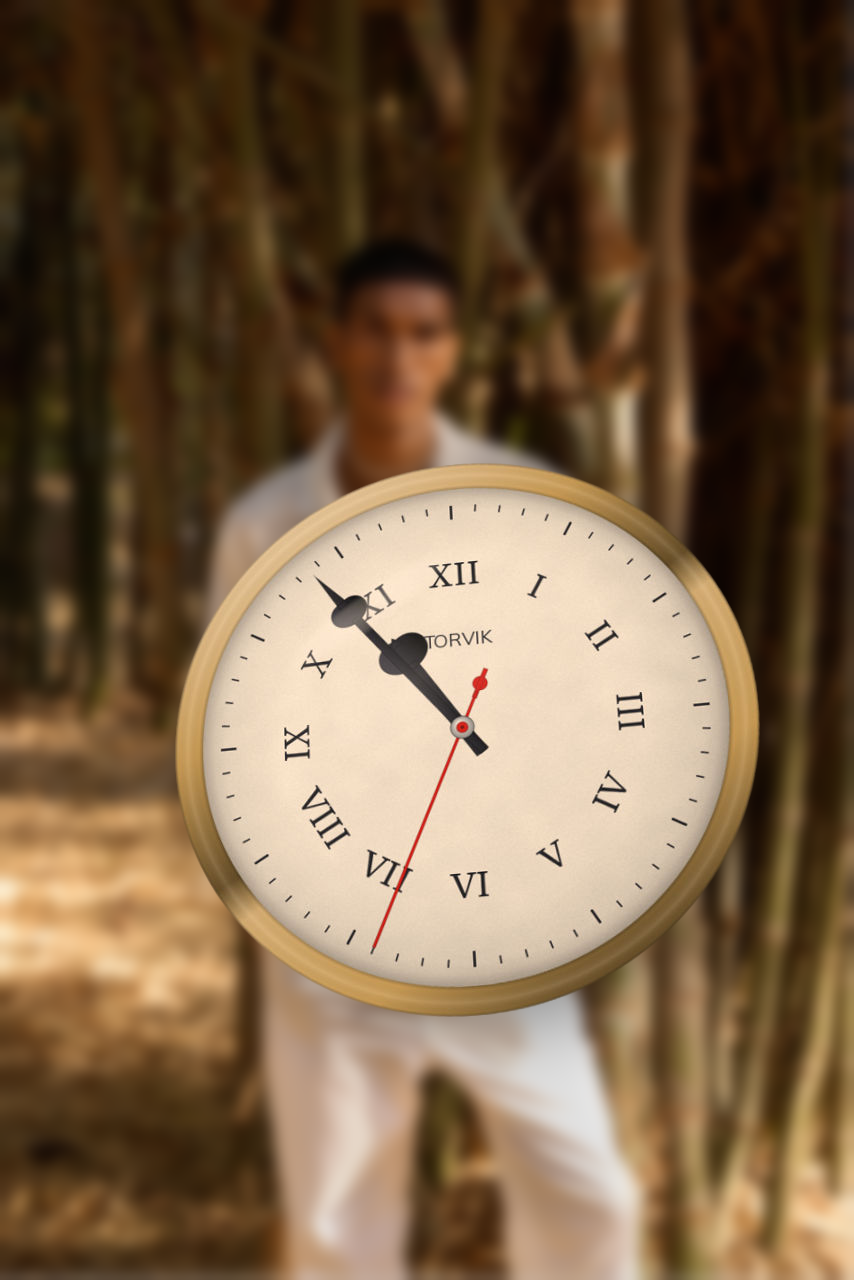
10:53:34
